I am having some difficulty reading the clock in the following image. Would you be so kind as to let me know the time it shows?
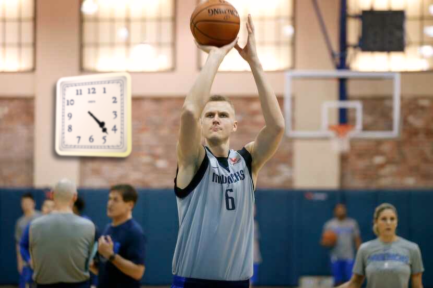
4:23
